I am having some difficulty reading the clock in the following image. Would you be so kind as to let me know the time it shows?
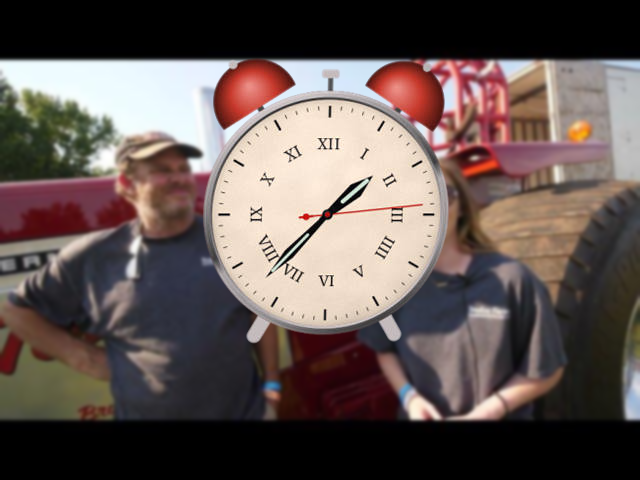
1:37:14
